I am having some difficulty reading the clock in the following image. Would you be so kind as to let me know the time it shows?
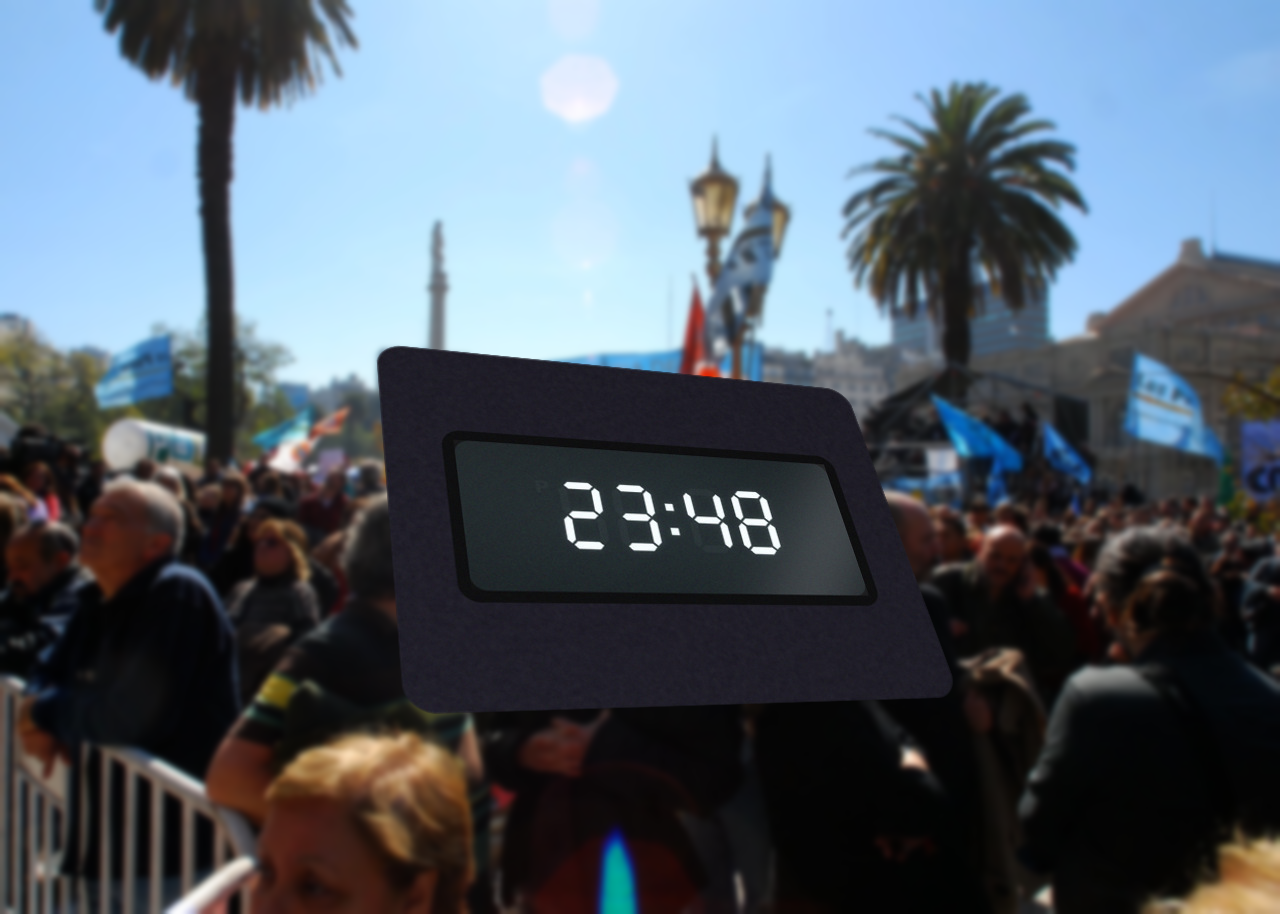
23:48
